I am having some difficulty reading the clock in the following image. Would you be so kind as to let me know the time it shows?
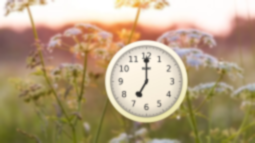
7:00
